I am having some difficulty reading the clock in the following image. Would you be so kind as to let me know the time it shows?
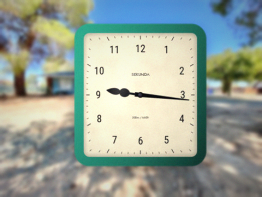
9:16
